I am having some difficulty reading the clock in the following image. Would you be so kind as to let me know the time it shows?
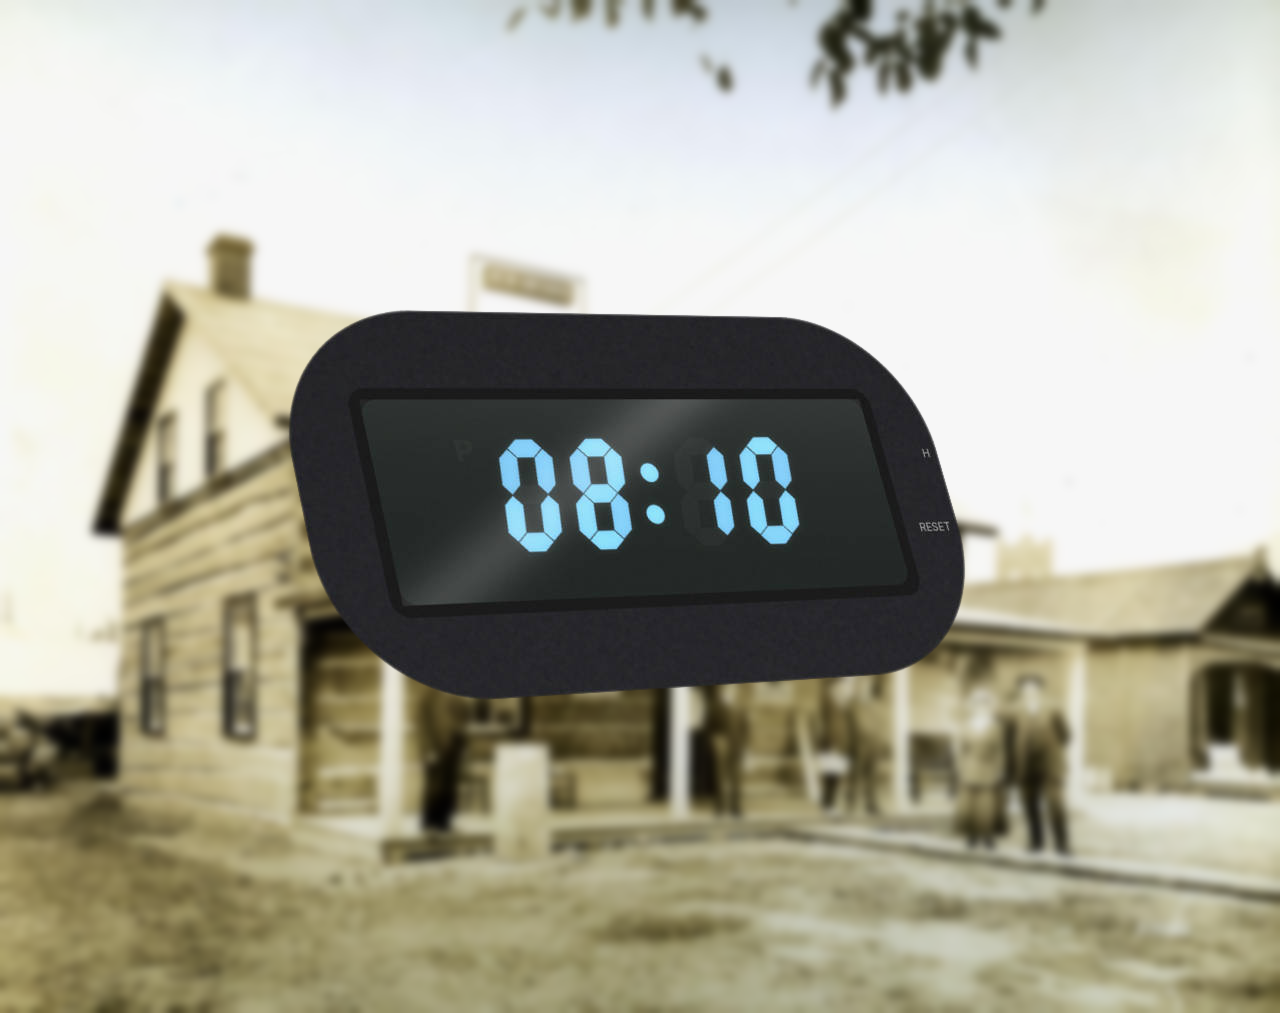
8:10
